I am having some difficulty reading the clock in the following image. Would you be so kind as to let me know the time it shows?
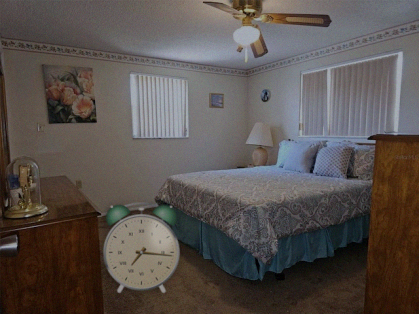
7:16
